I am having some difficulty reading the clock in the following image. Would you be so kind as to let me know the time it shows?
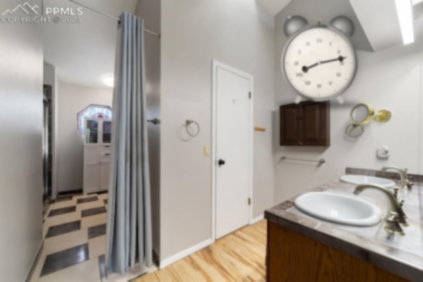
8:13
